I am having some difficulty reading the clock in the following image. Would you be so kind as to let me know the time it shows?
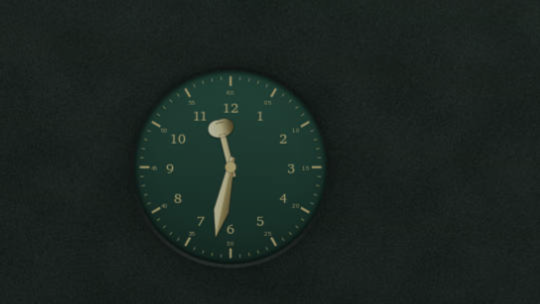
11:32
